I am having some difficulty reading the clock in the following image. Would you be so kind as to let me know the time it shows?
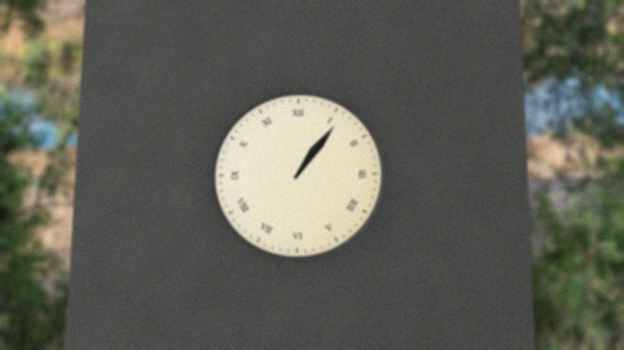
1:06
